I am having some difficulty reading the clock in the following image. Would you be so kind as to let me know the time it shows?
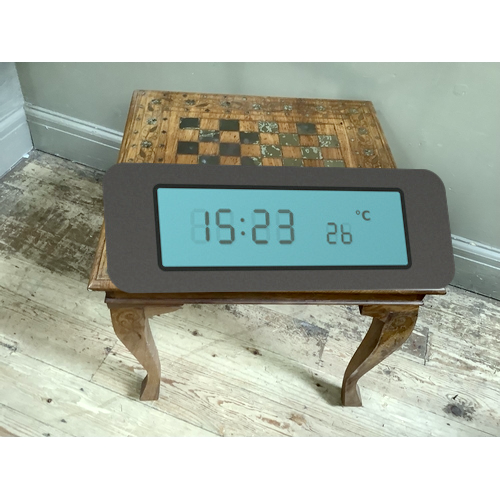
15:23
